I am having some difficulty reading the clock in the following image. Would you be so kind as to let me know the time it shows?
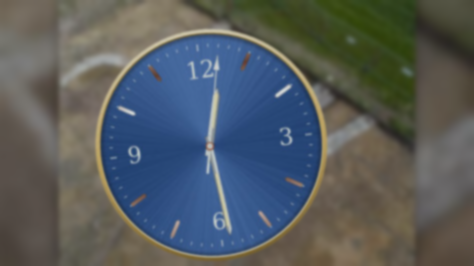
12:29:02
